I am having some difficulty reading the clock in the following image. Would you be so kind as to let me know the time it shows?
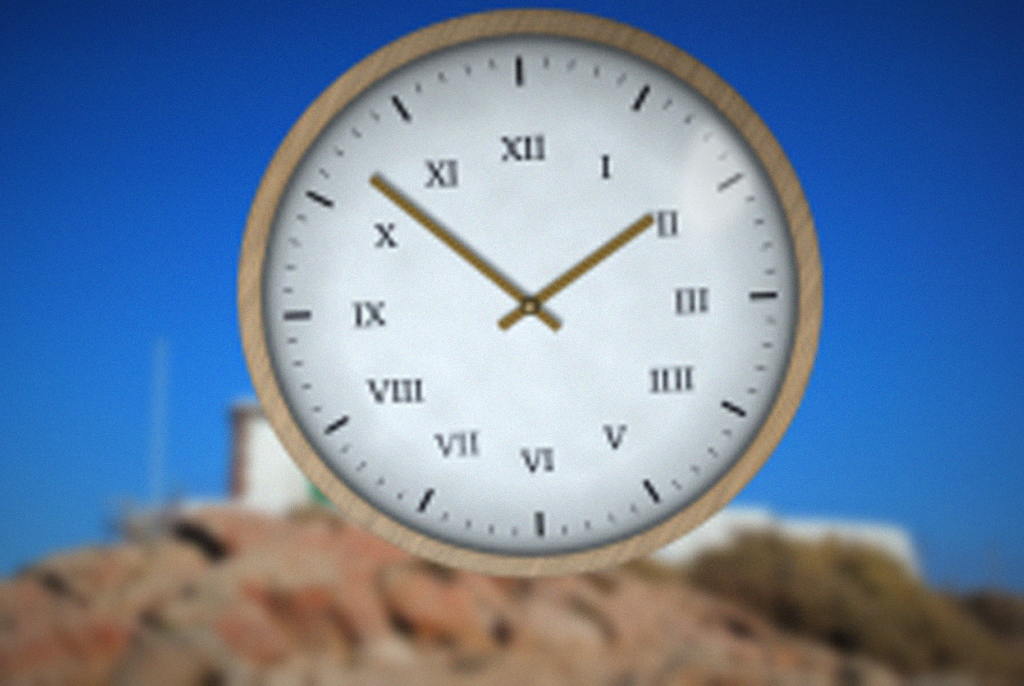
1:52
